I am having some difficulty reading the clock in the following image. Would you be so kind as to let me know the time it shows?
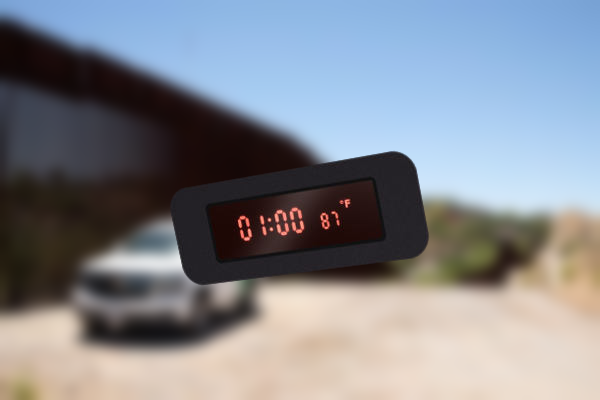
1:00
